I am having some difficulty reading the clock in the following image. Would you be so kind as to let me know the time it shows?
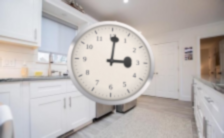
3:01
